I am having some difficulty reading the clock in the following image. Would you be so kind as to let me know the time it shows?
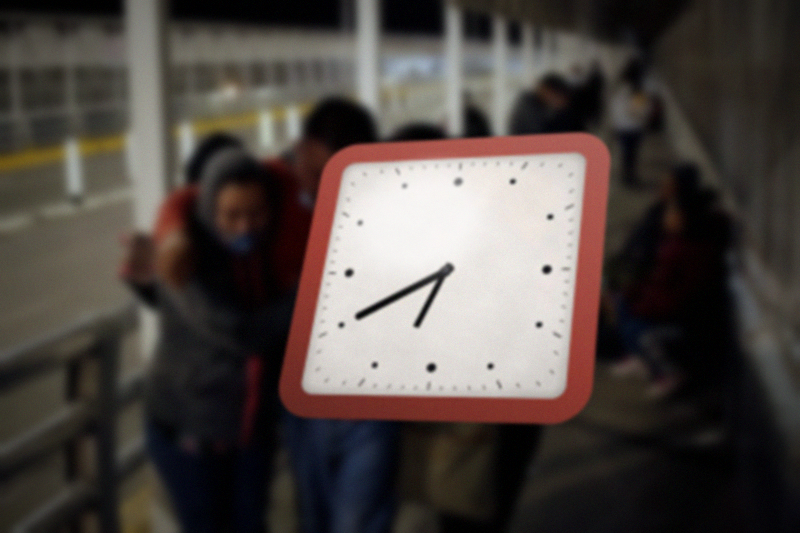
6:40
